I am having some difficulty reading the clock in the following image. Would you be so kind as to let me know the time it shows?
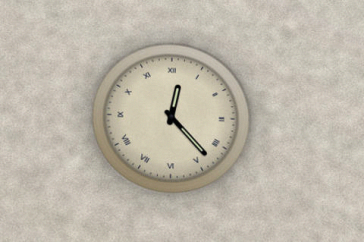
12:23
